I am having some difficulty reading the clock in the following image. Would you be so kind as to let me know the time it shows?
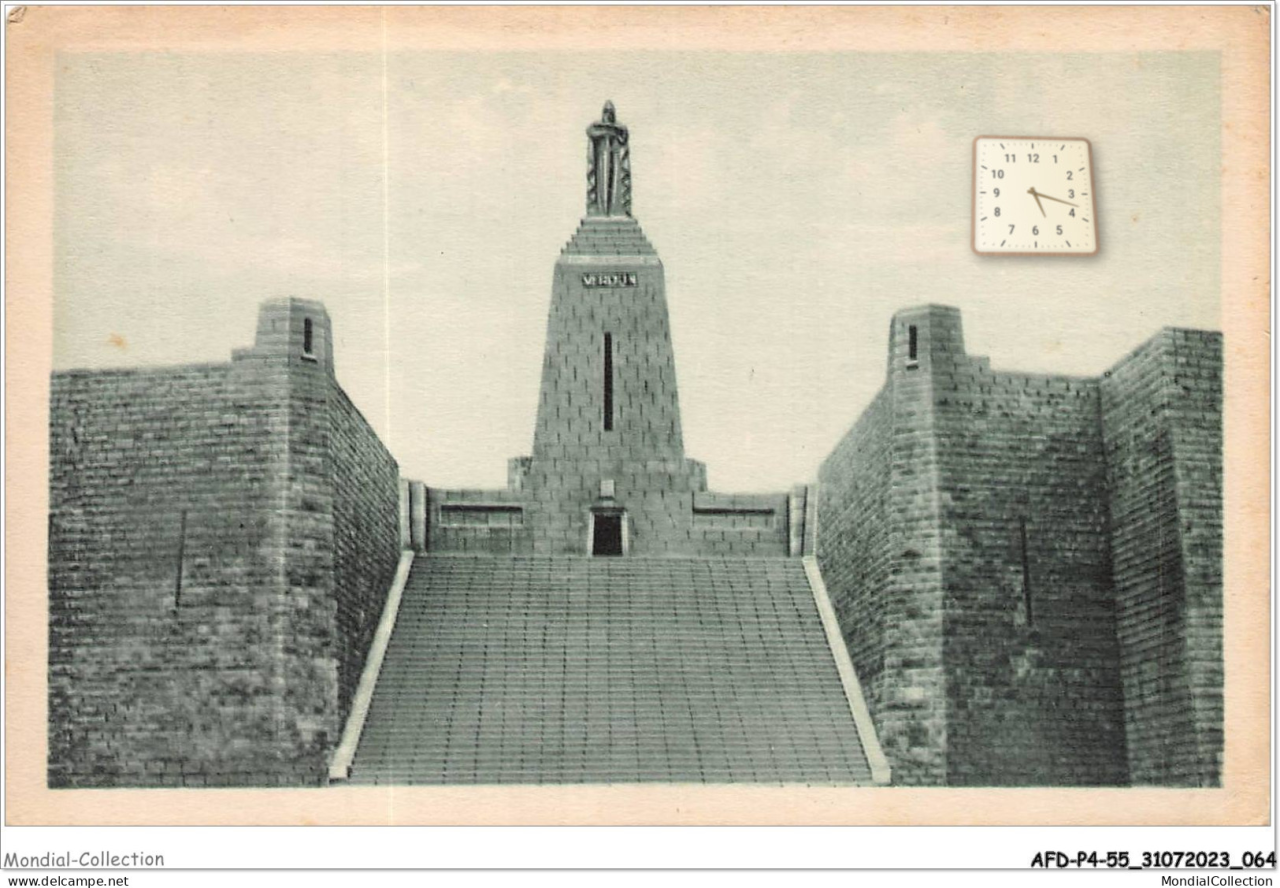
5:18
